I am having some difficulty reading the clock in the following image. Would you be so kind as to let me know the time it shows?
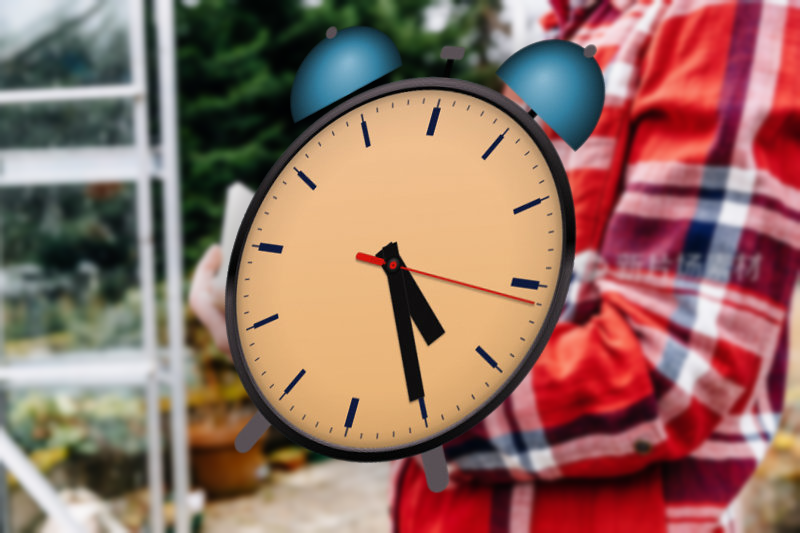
4:25:16
